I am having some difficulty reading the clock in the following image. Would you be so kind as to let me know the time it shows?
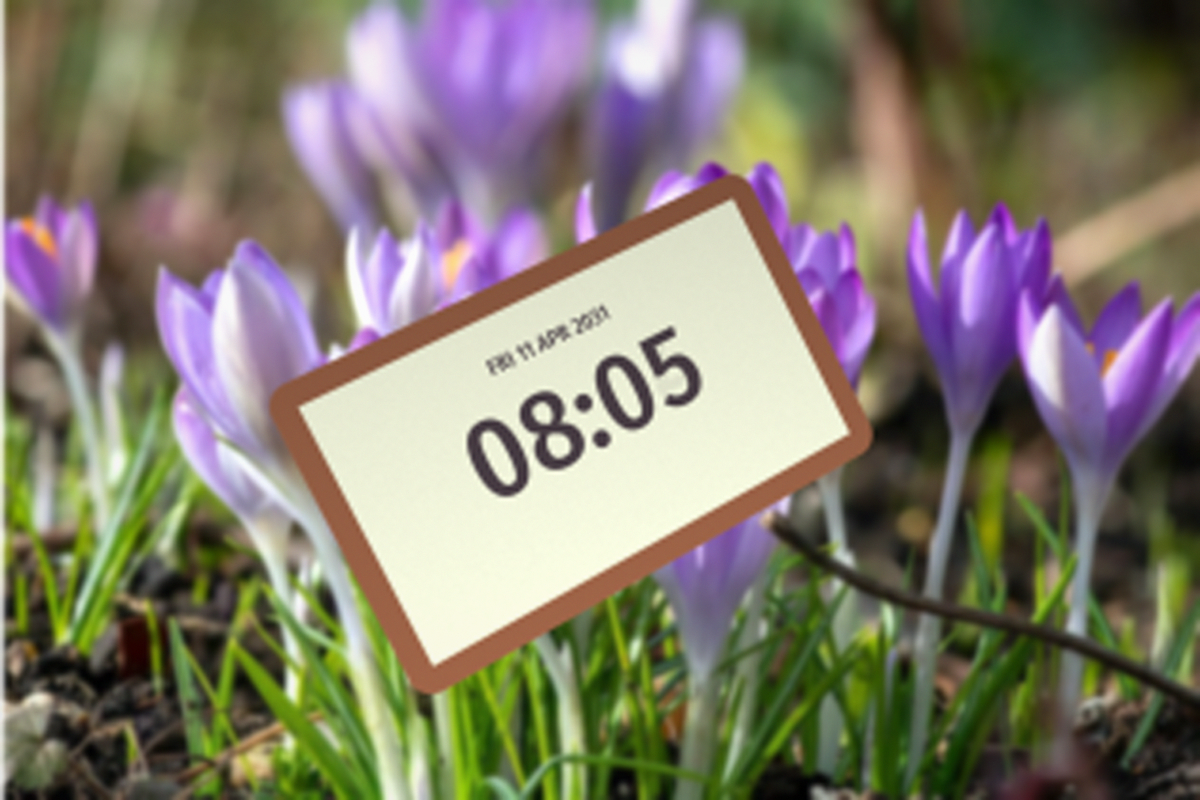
8:05
